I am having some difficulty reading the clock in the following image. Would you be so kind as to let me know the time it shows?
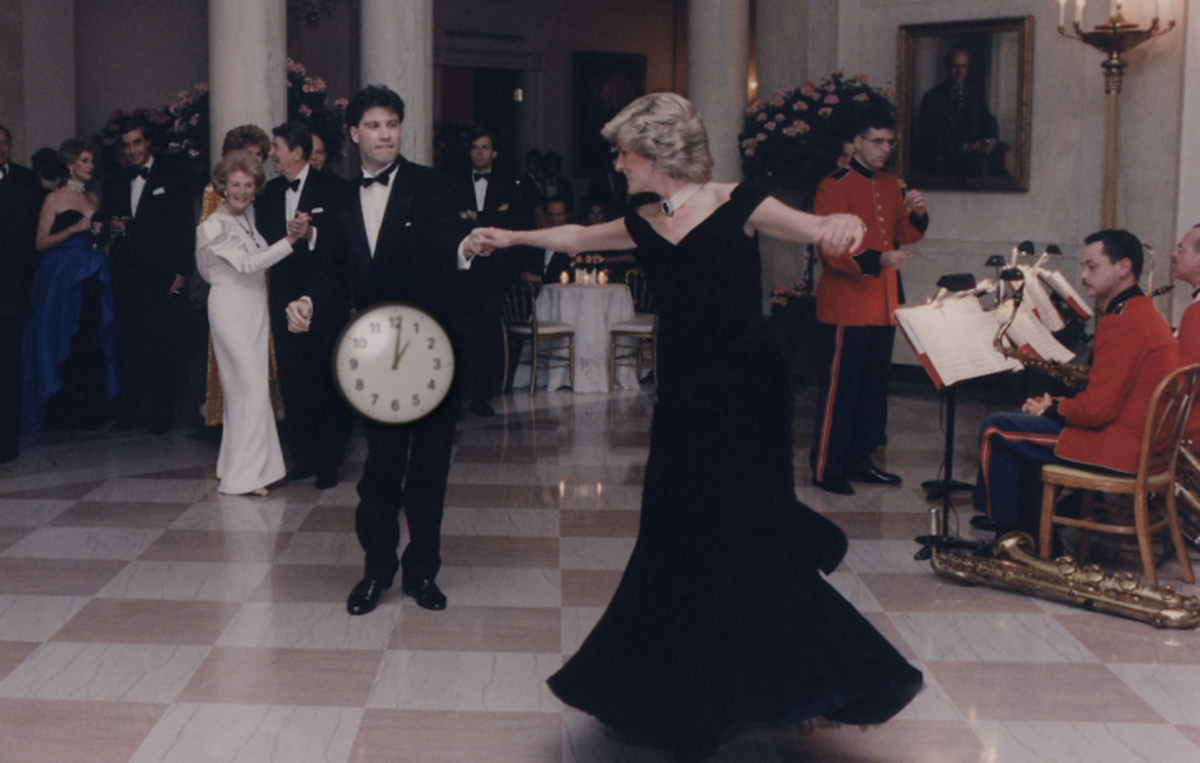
1:01
